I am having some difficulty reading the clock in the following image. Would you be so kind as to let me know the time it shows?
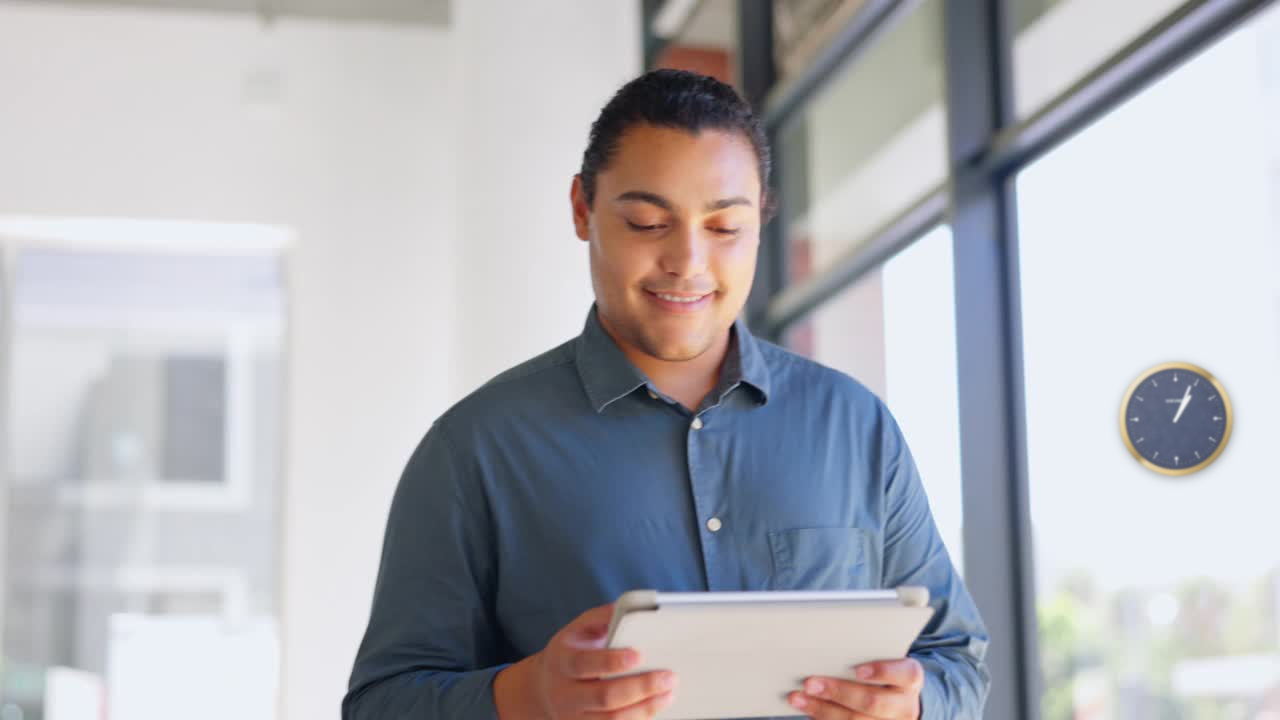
1:04
